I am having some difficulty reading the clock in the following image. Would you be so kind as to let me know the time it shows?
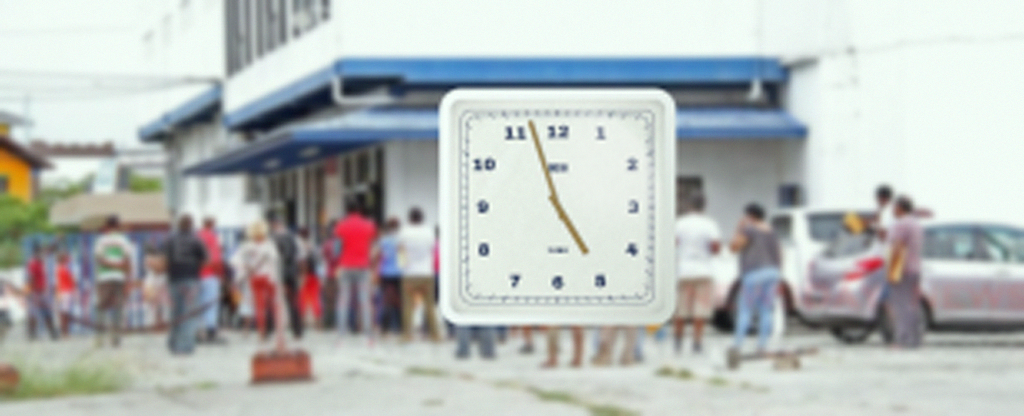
4:57
